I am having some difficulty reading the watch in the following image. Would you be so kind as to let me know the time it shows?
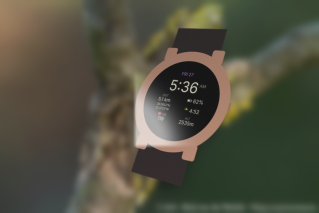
5:36
